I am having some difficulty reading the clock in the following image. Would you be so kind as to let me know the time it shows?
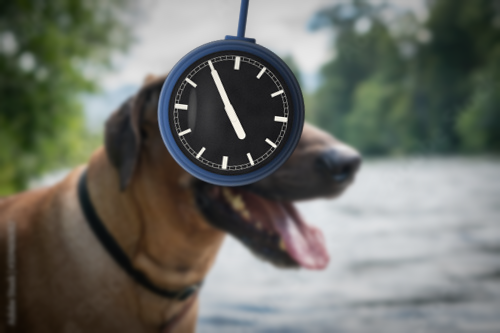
4:55
